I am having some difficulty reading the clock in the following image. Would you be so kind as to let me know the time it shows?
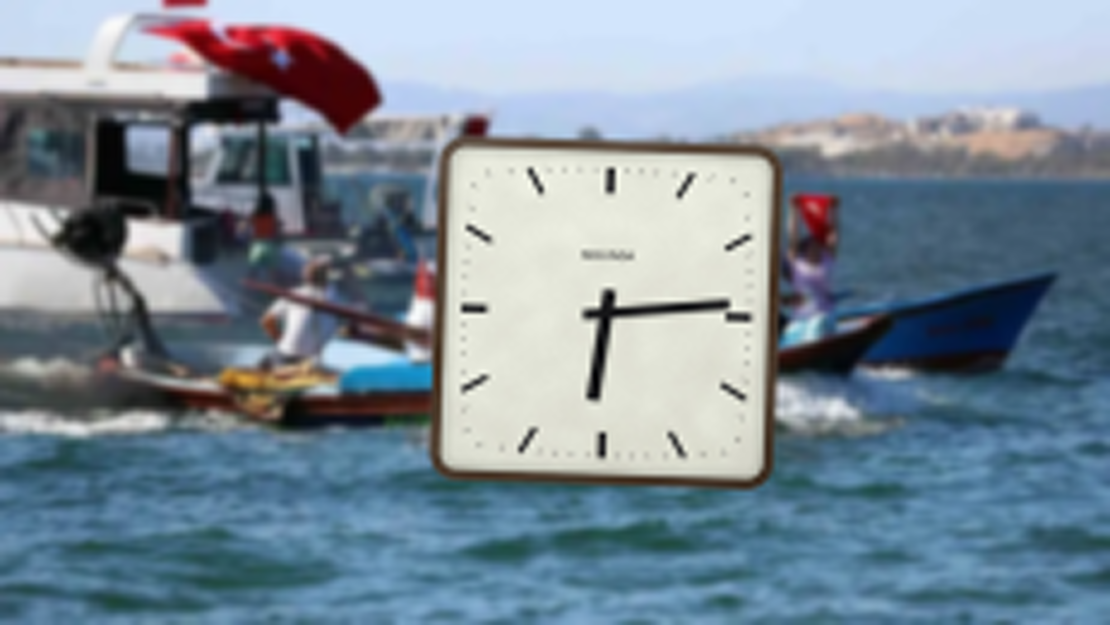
6:14
